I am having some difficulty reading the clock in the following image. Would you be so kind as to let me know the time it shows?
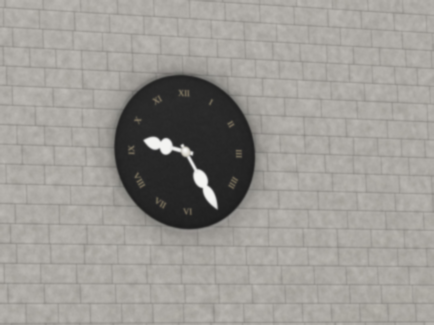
9:25
